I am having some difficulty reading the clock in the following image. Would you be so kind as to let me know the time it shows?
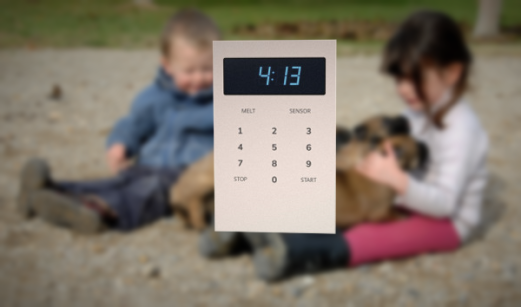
4:13
